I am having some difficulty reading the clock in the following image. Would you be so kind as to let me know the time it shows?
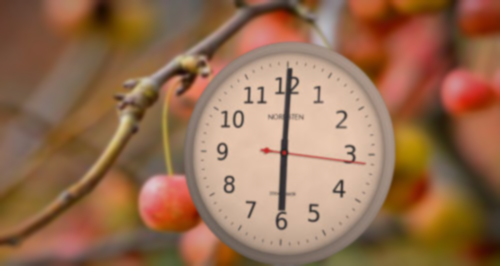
6:00:16
